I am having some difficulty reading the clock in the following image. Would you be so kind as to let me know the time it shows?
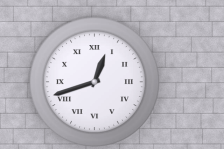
12:42
